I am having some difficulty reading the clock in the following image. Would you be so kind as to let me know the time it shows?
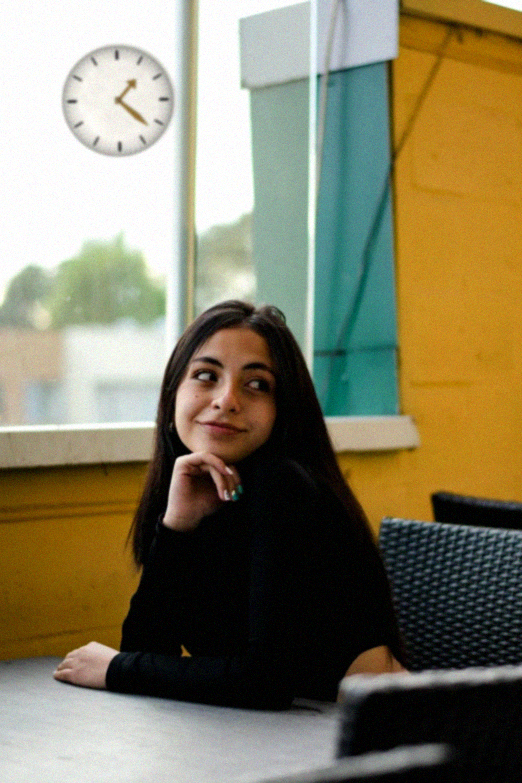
1:22
